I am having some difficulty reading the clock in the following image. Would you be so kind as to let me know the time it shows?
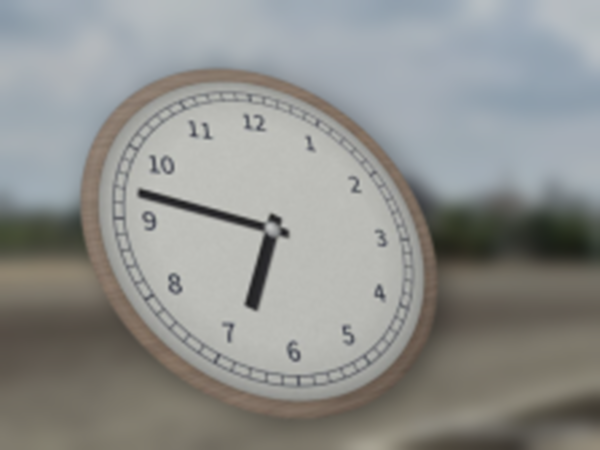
6:47
